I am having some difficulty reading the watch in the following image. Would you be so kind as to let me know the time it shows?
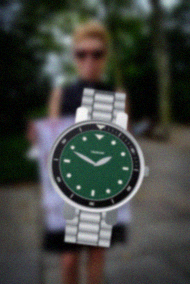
1:49
